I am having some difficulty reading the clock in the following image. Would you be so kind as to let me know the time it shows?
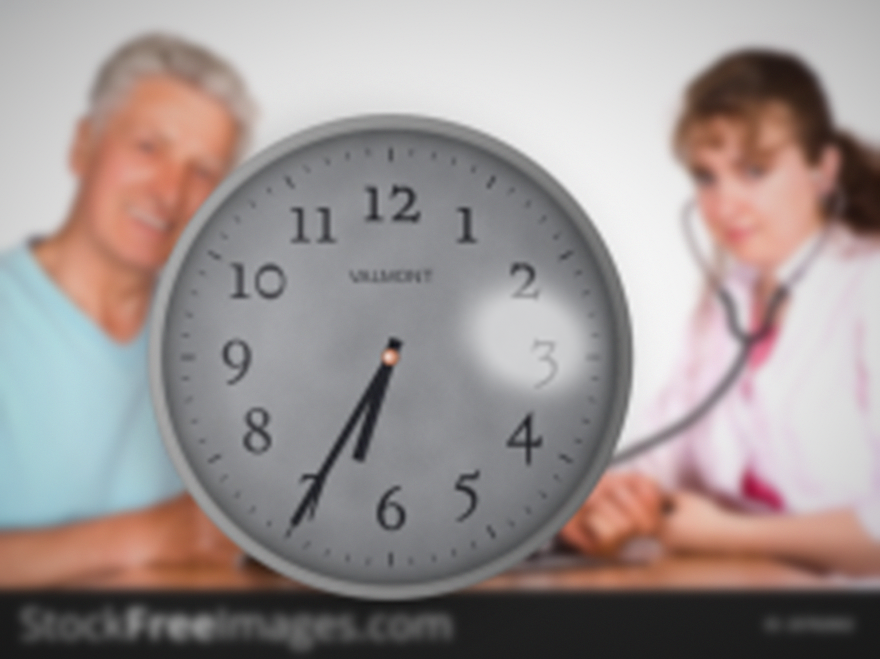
6:35
